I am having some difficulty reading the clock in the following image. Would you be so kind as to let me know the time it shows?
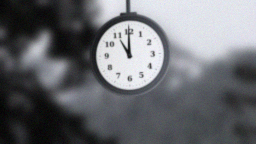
11:00
